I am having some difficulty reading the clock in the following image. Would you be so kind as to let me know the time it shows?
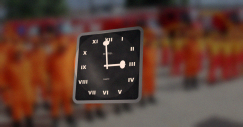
2:59
